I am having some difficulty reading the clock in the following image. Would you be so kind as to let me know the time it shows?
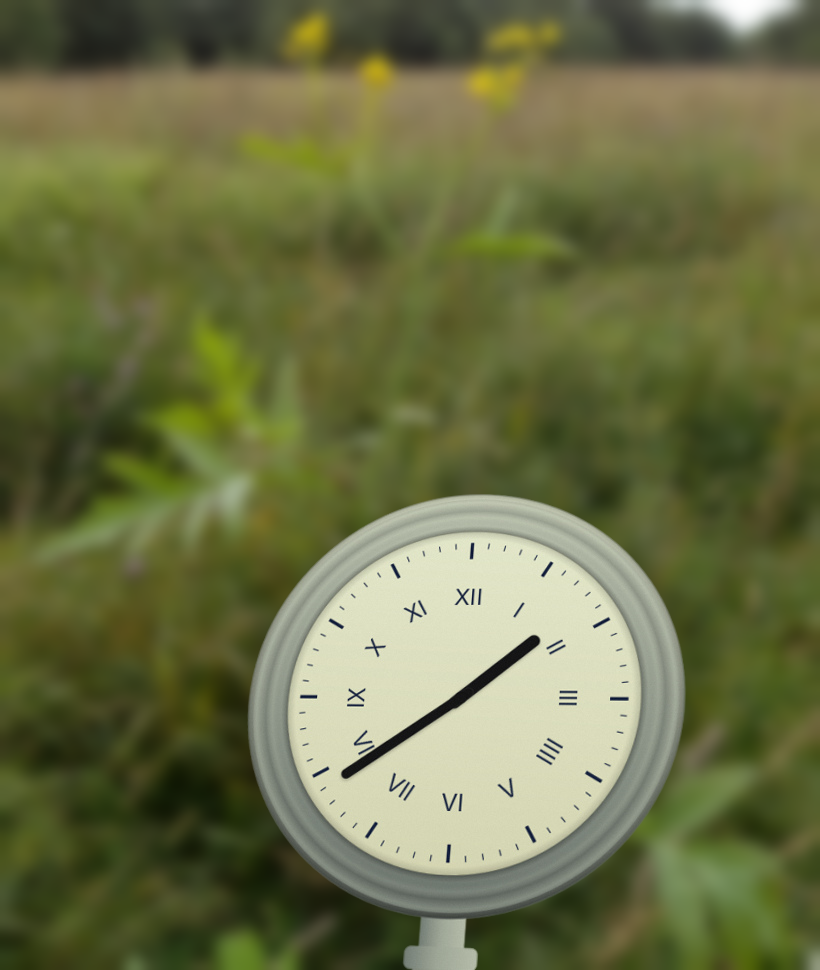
1:39
